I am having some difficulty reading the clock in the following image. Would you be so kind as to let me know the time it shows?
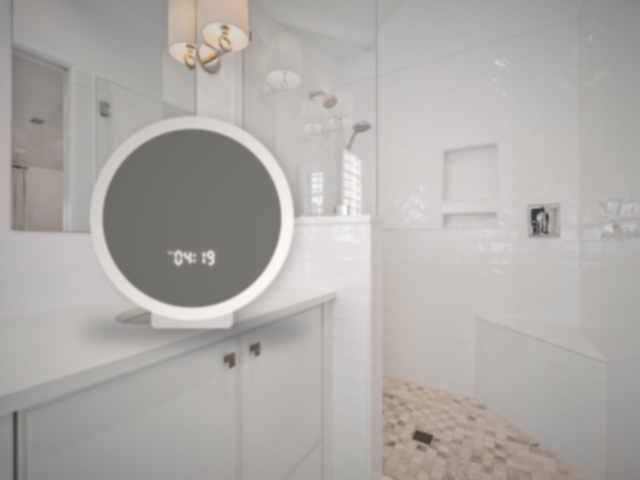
4:19
